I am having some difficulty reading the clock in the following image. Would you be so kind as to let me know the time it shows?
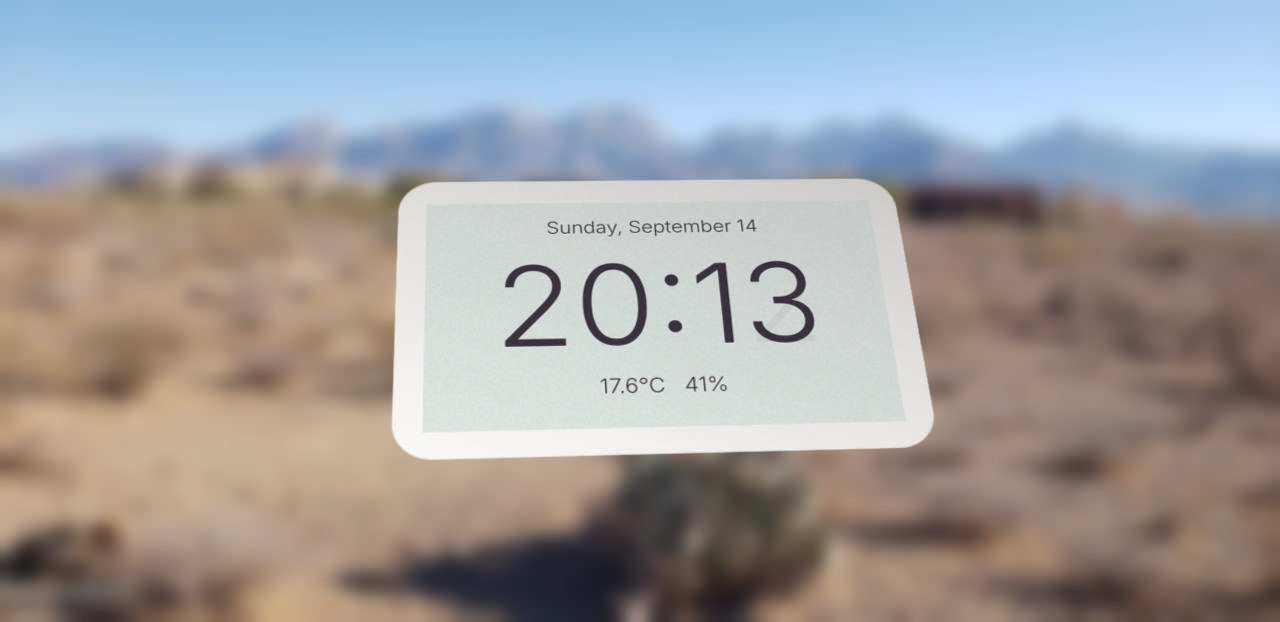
20:13
